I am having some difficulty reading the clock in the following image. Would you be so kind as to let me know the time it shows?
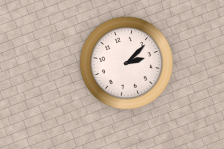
3:11
